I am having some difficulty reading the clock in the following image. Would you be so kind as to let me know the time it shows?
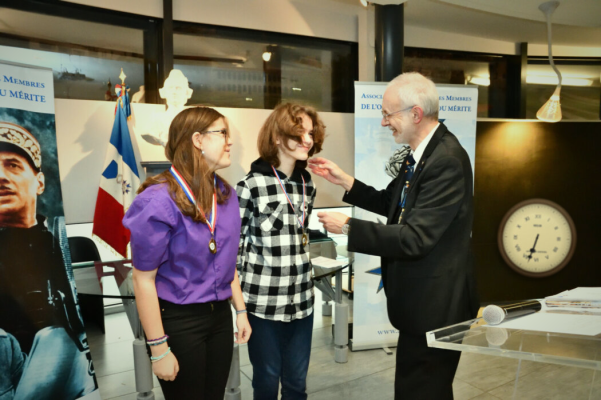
6:33
